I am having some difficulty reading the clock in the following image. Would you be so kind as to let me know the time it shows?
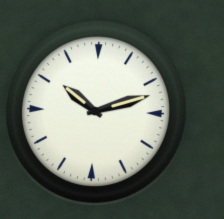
10:12
